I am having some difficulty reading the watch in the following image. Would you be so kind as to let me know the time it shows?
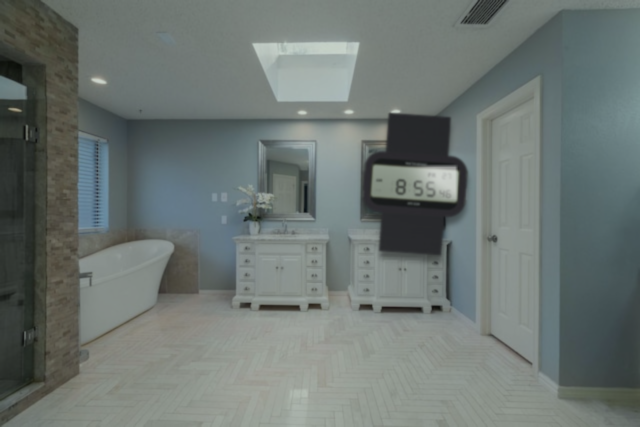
8:55
